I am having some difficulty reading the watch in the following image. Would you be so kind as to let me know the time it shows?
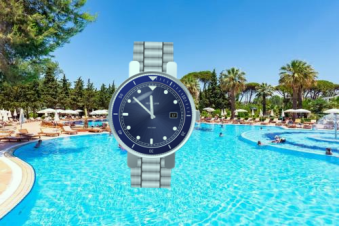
11:52
